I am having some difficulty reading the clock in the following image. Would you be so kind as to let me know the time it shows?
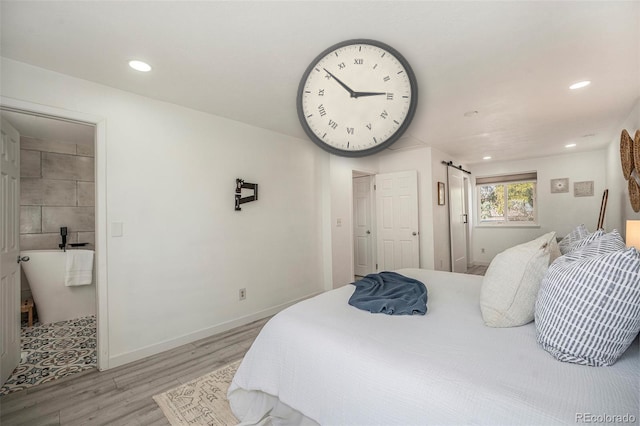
2:51
